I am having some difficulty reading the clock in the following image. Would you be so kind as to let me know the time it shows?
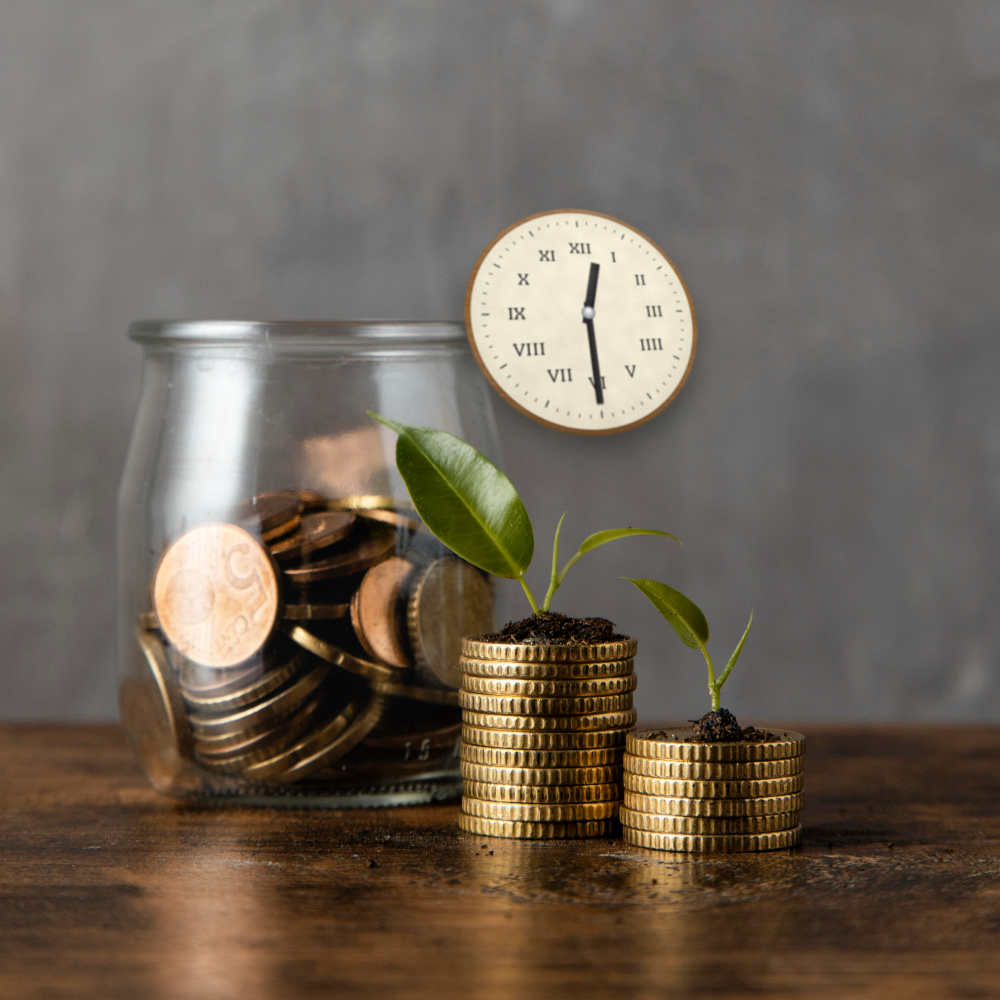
12:30
